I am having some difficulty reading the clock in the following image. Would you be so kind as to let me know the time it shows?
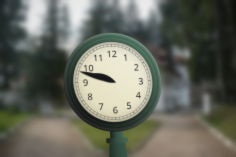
9:48
